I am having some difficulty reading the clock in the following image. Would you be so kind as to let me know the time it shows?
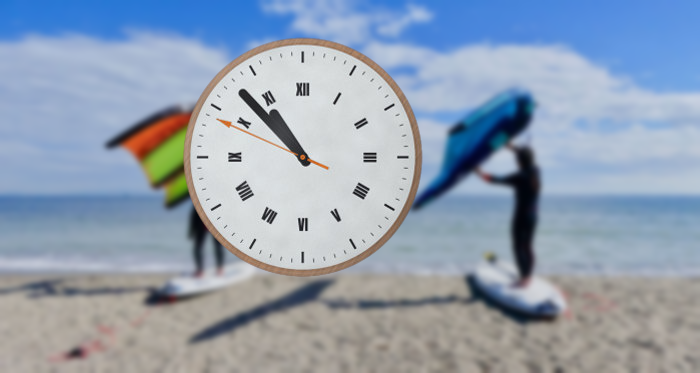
10:52:49
